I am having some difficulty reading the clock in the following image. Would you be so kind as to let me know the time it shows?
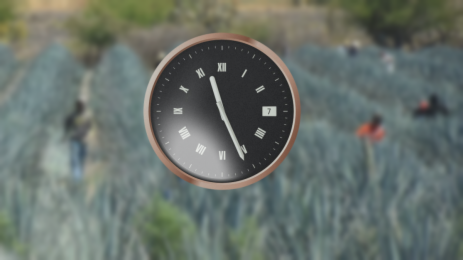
11:26
